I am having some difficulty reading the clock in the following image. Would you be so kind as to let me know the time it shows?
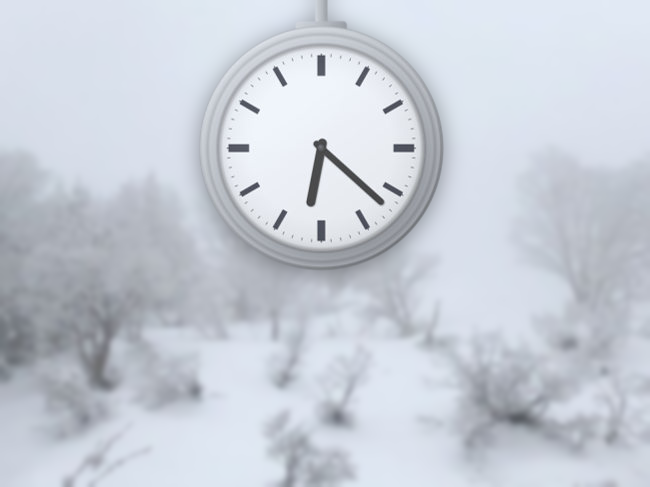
6:22
